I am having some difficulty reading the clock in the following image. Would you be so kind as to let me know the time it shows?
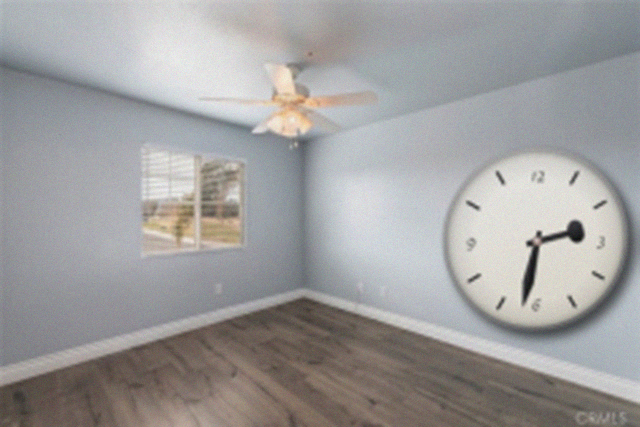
2:32
